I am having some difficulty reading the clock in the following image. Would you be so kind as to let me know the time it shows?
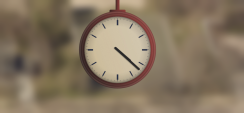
4:22
